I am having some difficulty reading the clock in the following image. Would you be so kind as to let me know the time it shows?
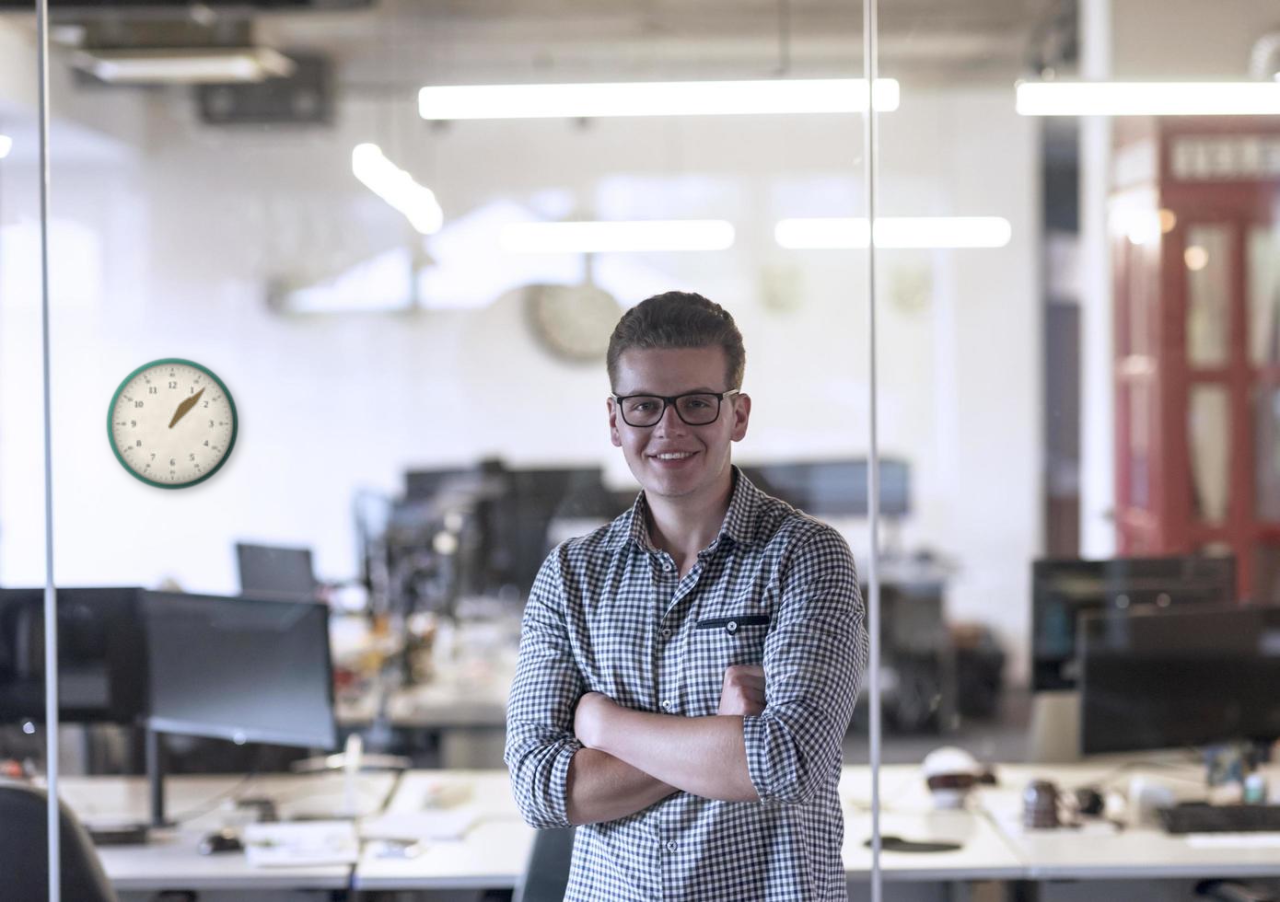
1:07
